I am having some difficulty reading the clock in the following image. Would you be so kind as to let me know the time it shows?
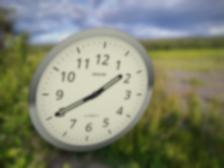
1:40
